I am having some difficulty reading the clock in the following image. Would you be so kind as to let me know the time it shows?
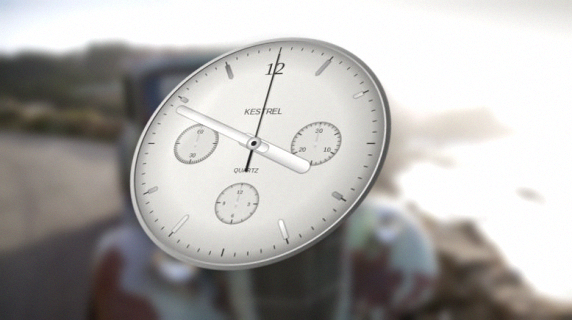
3:49
